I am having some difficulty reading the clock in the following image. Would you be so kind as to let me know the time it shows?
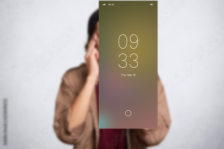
9:33
